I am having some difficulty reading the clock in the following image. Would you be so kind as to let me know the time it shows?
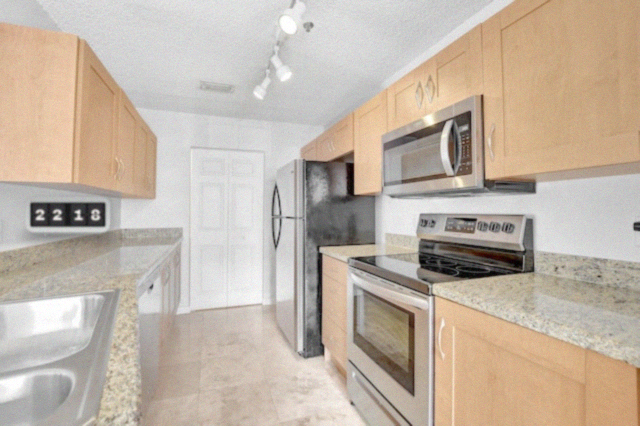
22:18
